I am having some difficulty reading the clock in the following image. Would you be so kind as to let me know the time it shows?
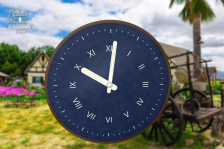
10:01
